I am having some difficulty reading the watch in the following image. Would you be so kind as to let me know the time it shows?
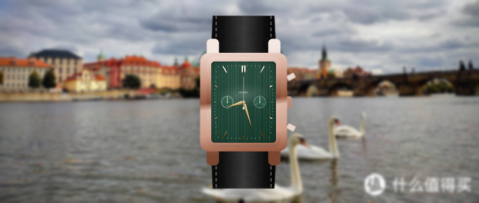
8:27
